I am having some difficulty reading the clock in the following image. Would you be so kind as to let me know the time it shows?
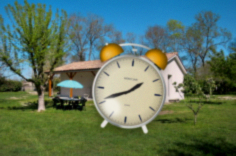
1:41
